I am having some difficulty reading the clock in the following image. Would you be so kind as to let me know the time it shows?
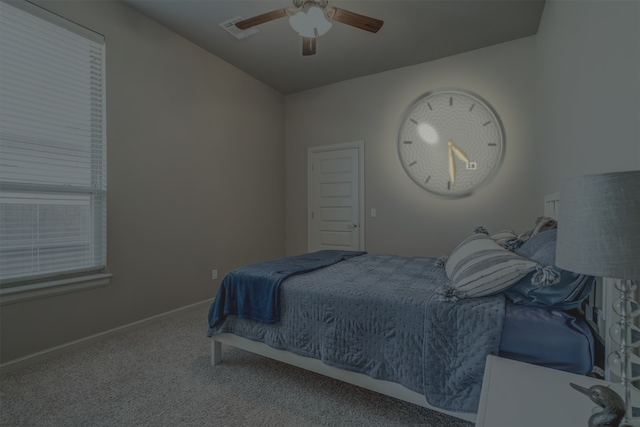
4:29
